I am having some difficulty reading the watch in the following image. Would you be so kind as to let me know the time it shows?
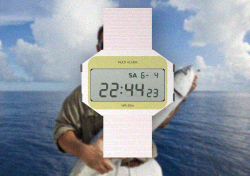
22:44:23
